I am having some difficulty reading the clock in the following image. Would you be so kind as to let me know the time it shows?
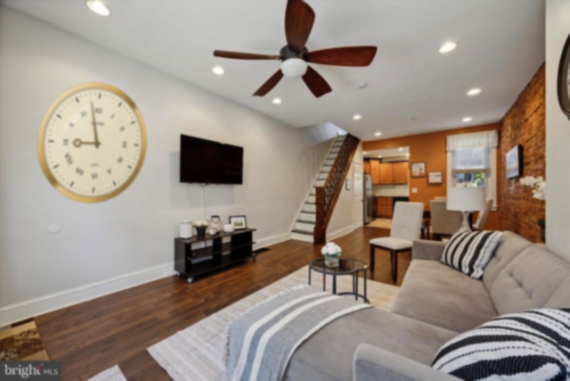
8:58
